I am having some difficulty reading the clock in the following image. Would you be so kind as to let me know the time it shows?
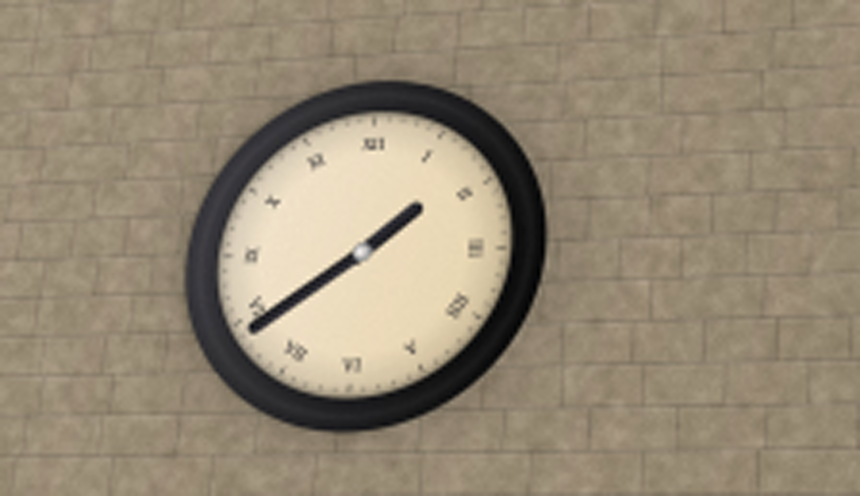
1:39
